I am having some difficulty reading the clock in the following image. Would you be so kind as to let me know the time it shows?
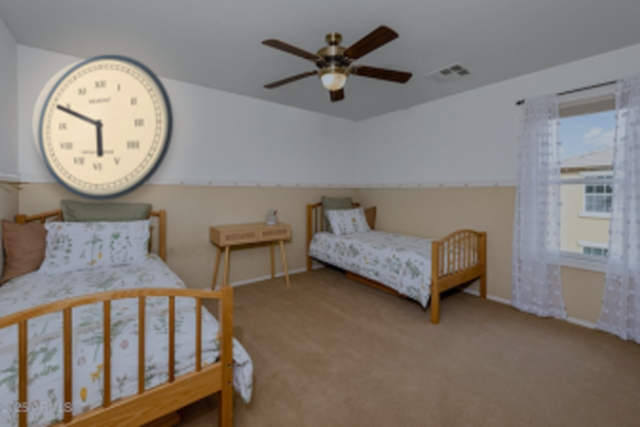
5:49
